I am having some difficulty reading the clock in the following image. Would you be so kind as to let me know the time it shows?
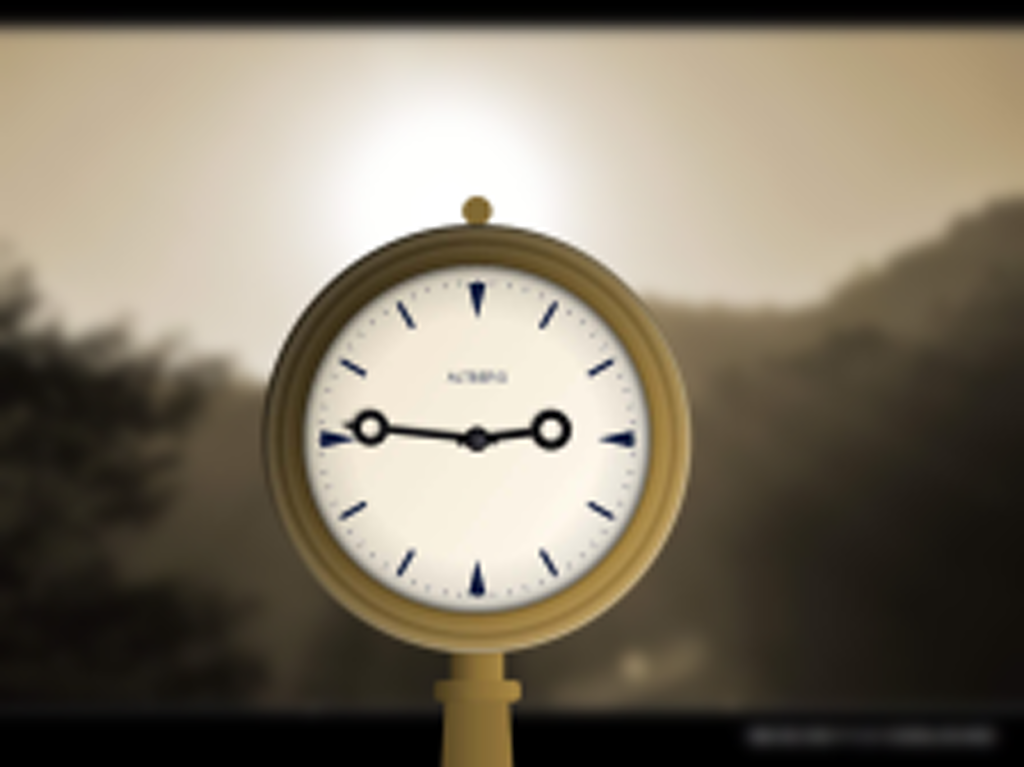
2:46
